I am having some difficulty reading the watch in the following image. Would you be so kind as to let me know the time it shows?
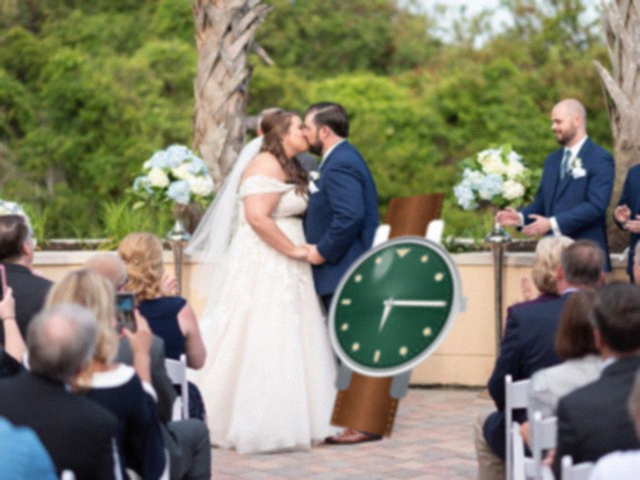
6:15
